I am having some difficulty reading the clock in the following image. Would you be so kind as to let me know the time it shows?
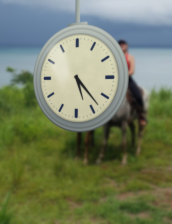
5:23
